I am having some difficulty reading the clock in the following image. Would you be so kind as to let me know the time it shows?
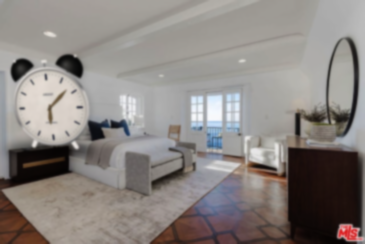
6:08
